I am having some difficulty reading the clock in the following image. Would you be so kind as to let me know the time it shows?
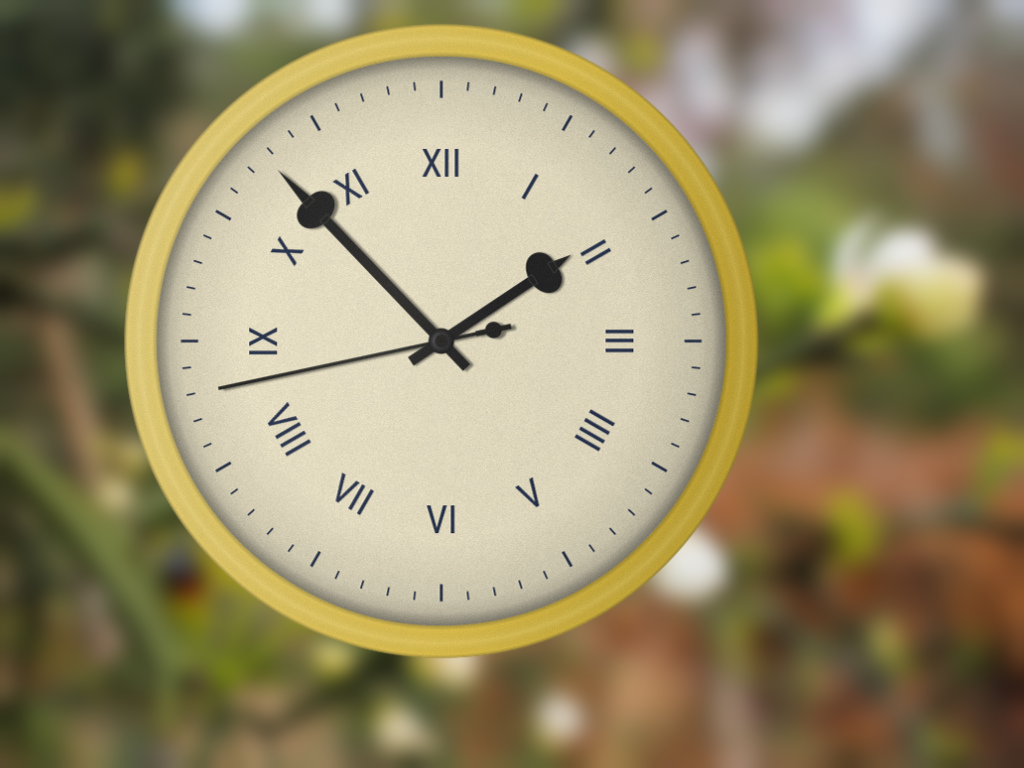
1:52:43
